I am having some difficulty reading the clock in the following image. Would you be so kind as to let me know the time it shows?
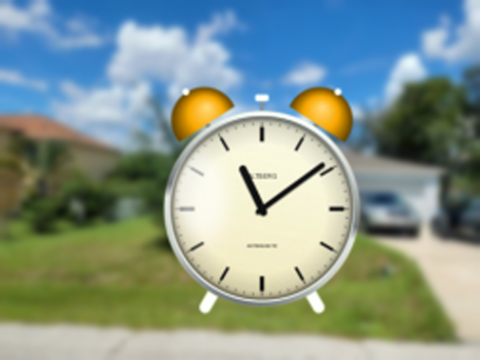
11:09
